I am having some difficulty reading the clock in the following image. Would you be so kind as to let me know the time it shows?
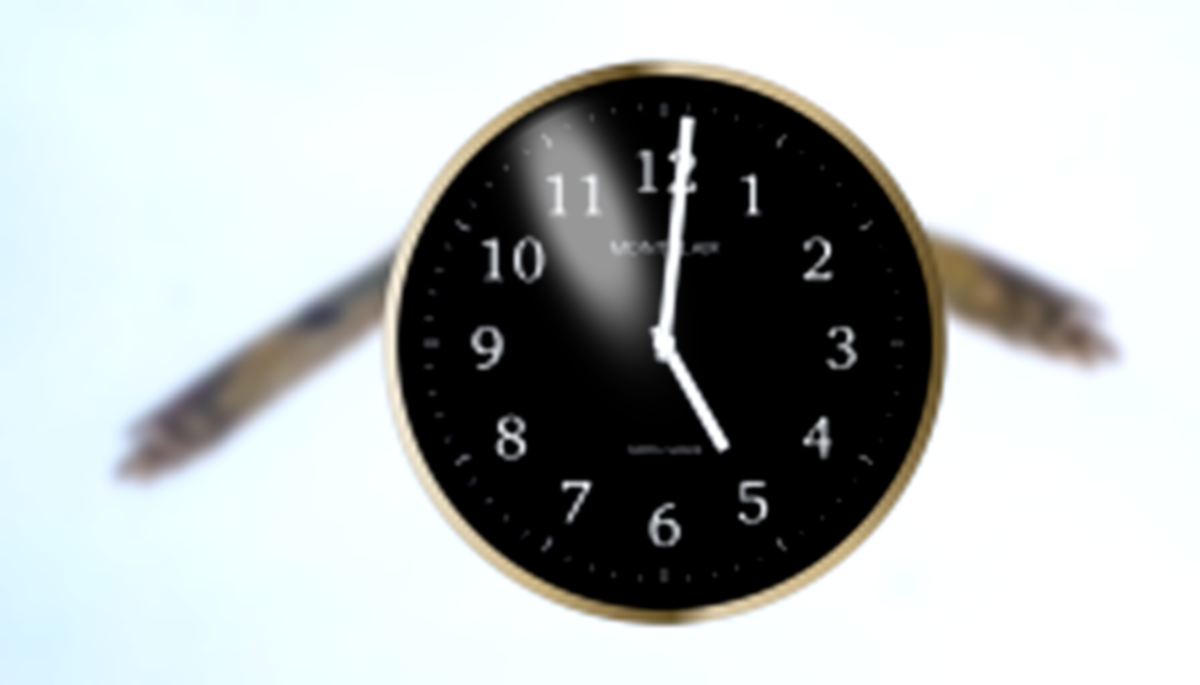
5:01
